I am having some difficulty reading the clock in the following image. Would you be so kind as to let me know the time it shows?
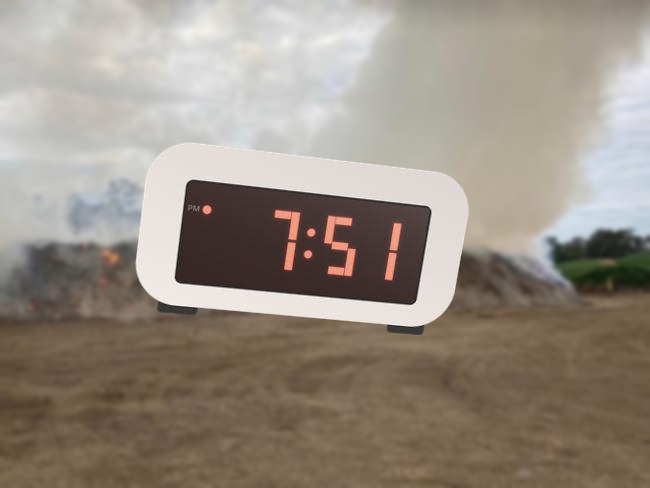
7:51
